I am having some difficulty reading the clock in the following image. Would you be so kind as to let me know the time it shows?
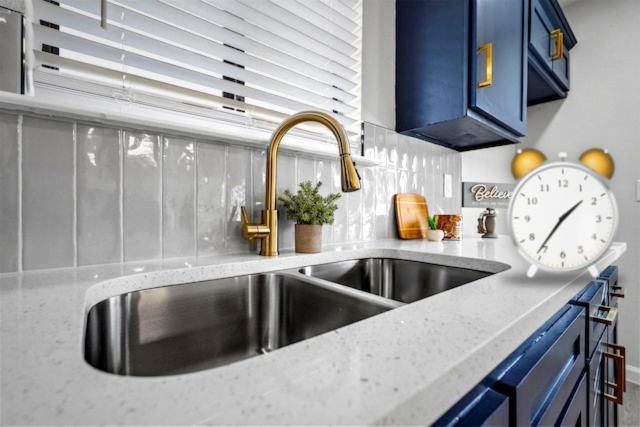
1:36
